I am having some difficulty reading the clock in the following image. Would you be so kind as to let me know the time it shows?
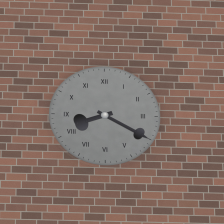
8:20
